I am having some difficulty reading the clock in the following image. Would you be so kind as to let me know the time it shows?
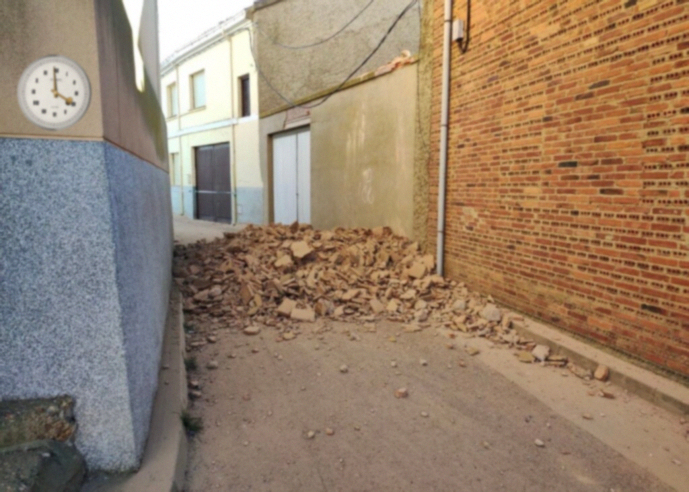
3:59
